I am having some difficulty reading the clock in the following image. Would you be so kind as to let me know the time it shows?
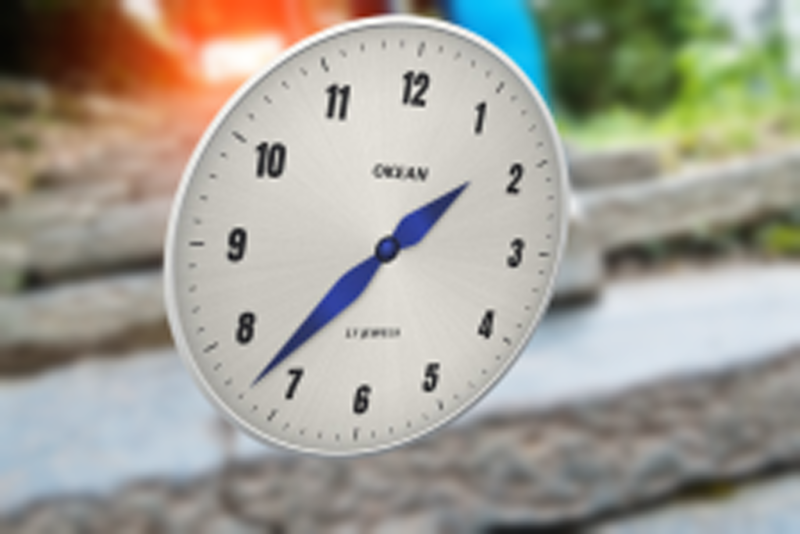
1:37
